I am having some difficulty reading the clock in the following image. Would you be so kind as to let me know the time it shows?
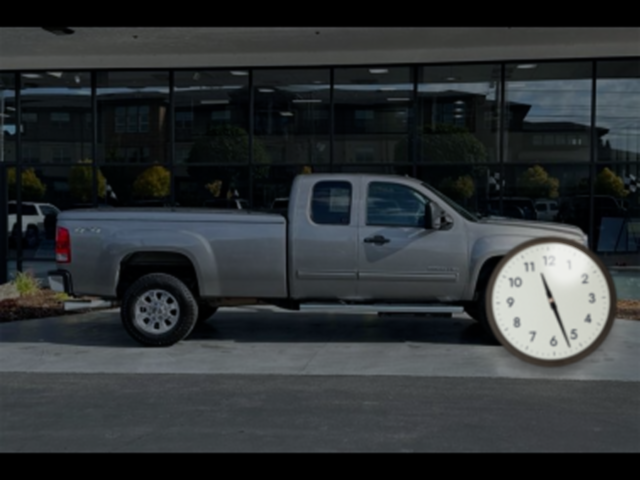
11:27
